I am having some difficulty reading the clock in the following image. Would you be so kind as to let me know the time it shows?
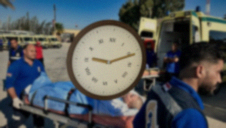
9:11
